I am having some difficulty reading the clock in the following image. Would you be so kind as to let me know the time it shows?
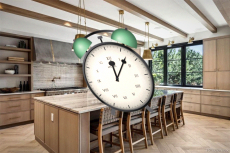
12:07
